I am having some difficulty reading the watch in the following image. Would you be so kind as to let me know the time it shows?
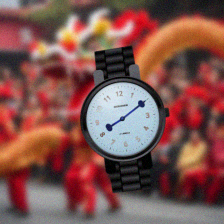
8:10
